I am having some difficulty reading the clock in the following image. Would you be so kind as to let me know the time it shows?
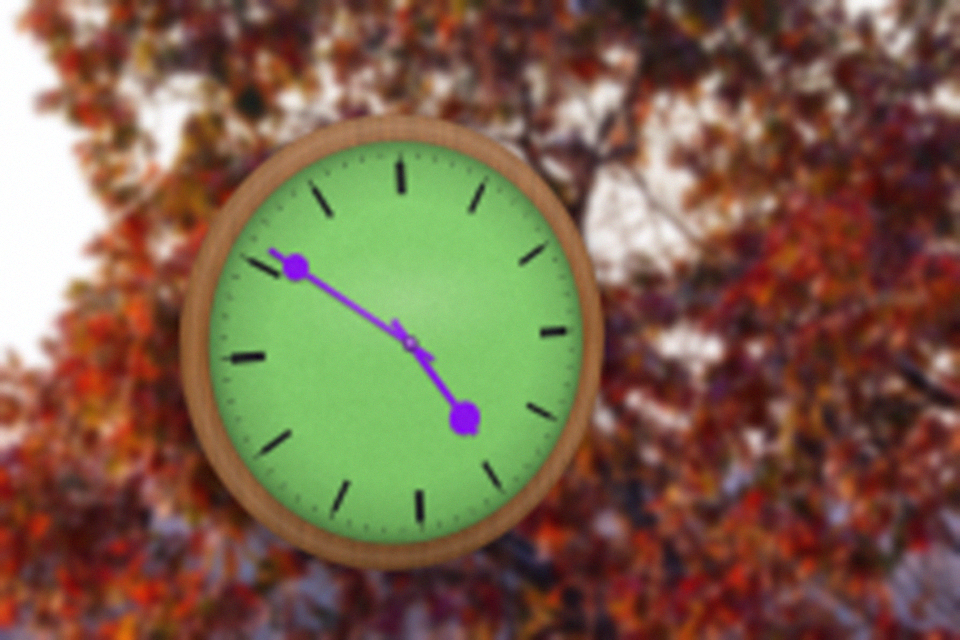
4:51
